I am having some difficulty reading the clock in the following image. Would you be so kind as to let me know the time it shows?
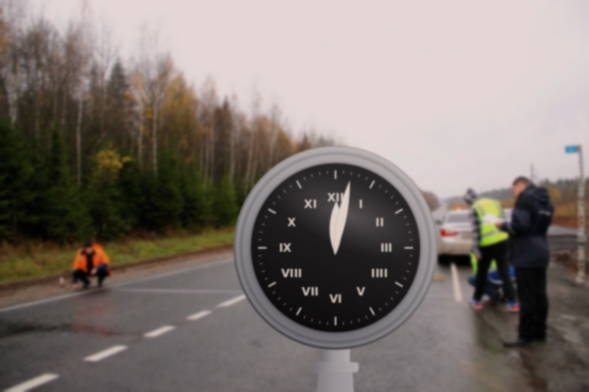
12:02
